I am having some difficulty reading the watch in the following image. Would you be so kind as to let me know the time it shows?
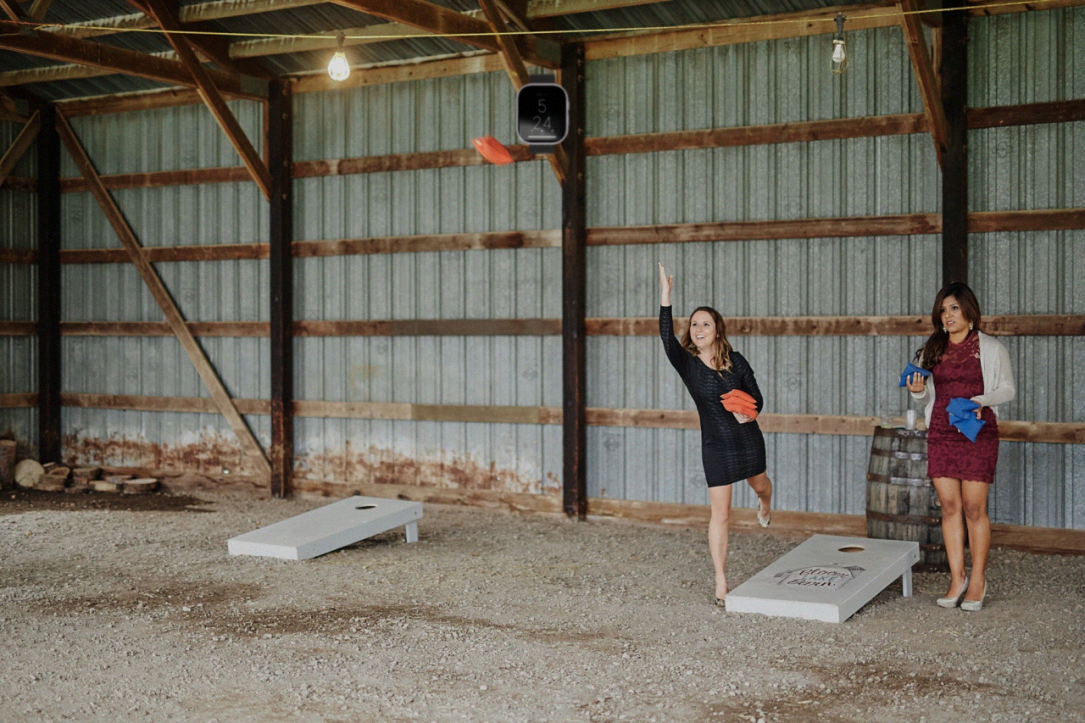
5:24
